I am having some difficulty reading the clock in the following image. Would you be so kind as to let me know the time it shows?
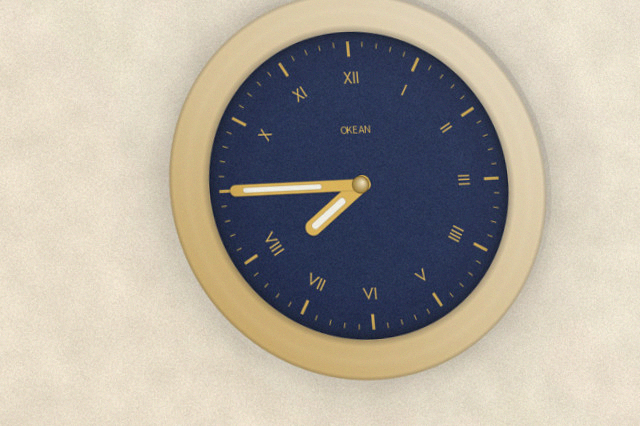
7:45
